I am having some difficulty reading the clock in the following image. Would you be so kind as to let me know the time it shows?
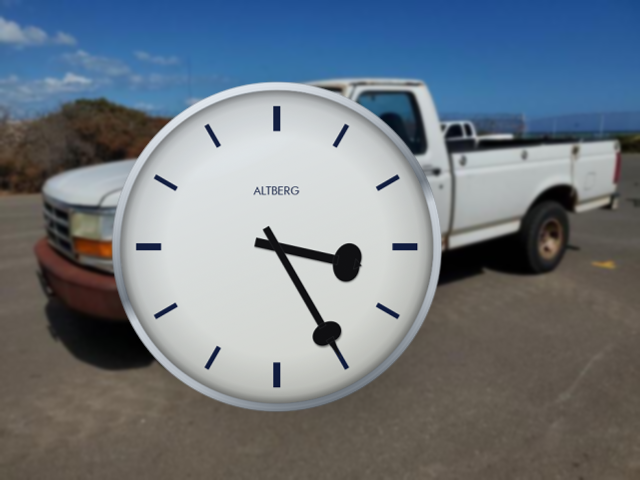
3:25
